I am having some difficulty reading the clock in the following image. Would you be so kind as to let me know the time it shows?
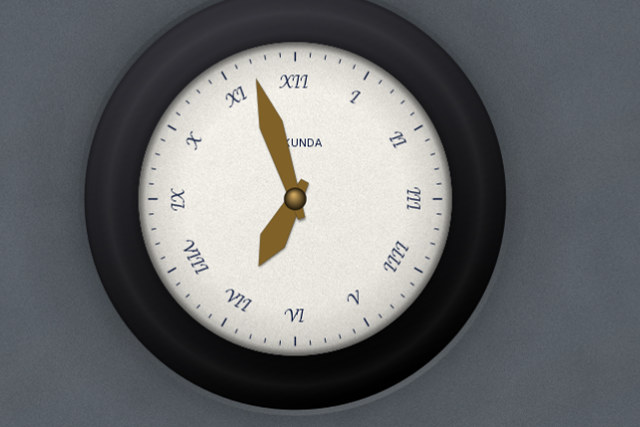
6:57
